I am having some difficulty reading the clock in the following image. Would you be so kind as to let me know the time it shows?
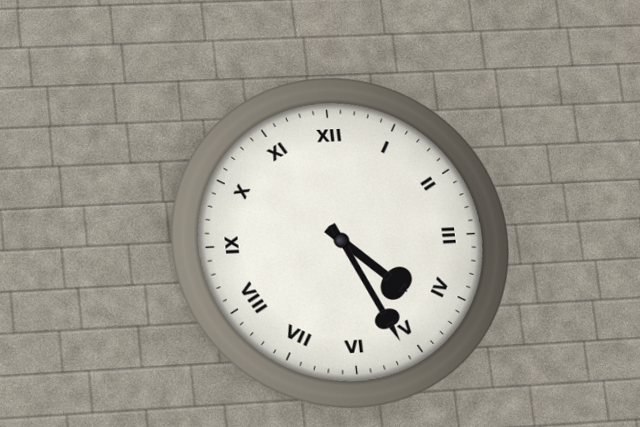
4:26
